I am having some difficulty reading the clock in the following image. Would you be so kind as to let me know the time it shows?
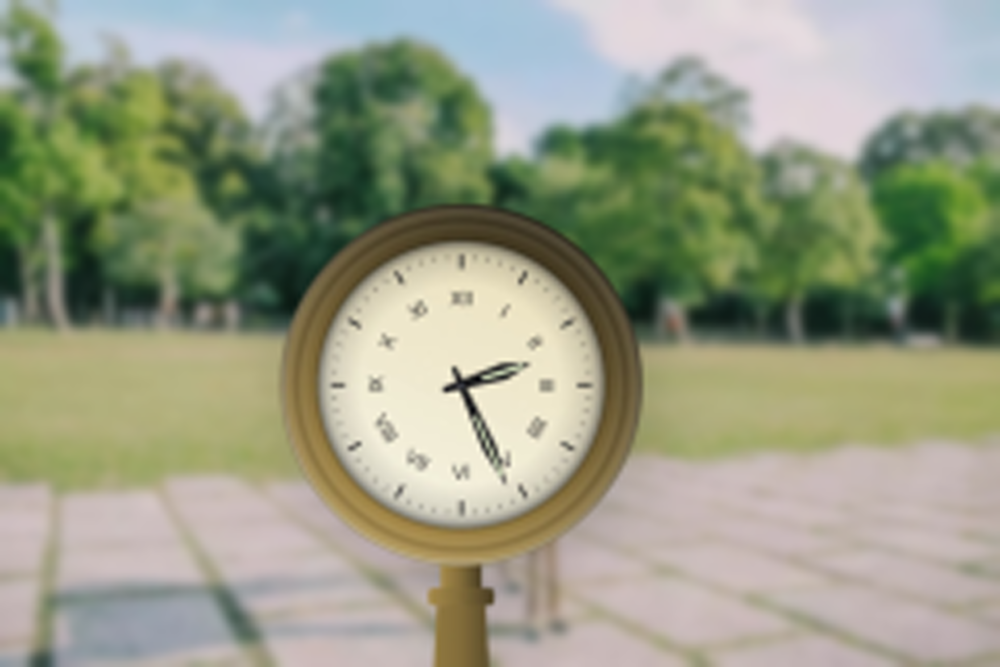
2:26
